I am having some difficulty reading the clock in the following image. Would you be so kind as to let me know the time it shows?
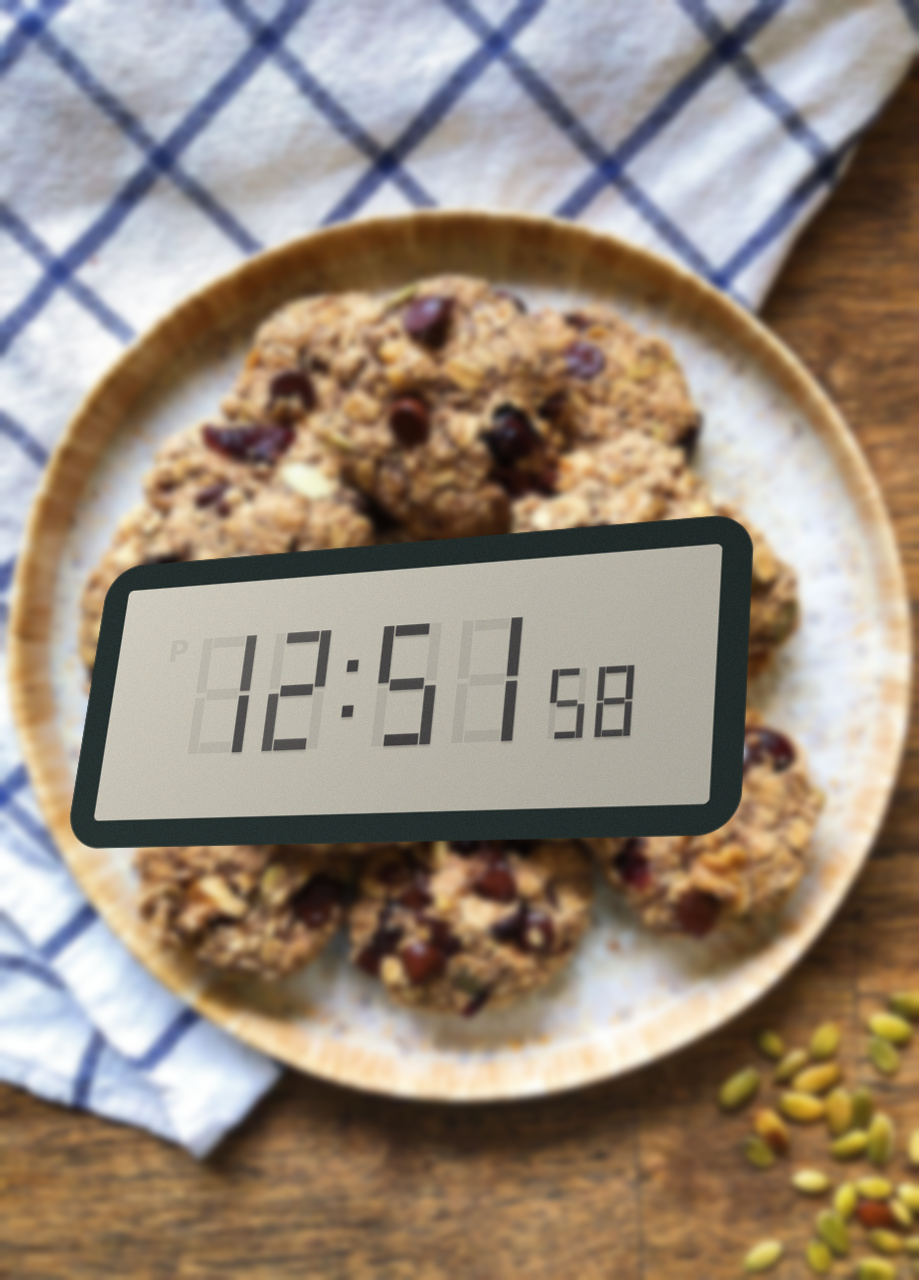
12:51:58
